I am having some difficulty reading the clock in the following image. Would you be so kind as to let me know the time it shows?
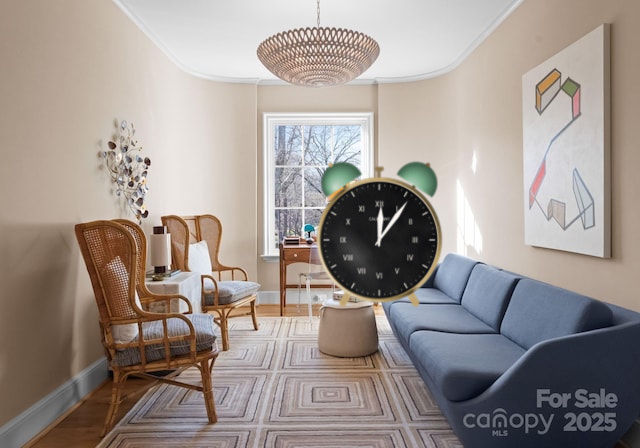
12:06
